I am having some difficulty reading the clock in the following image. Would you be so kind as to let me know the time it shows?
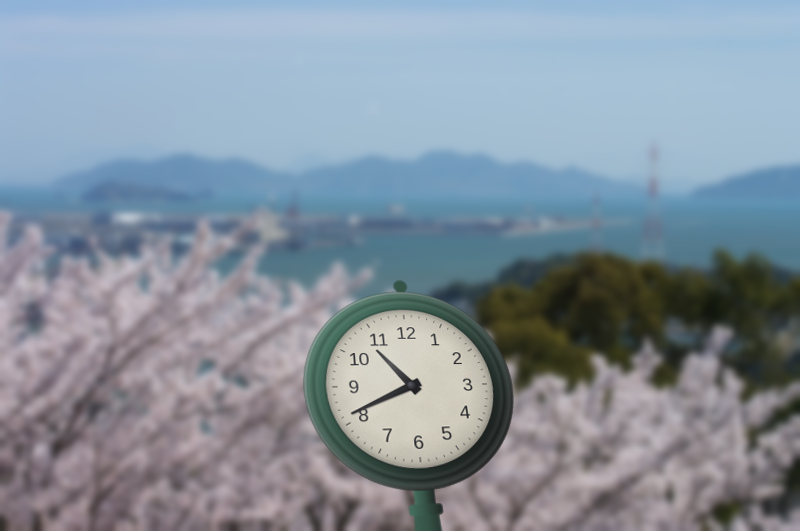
10:41
